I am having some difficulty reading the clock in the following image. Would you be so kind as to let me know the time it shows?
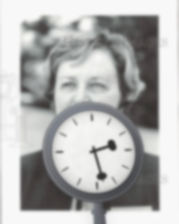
2:28
